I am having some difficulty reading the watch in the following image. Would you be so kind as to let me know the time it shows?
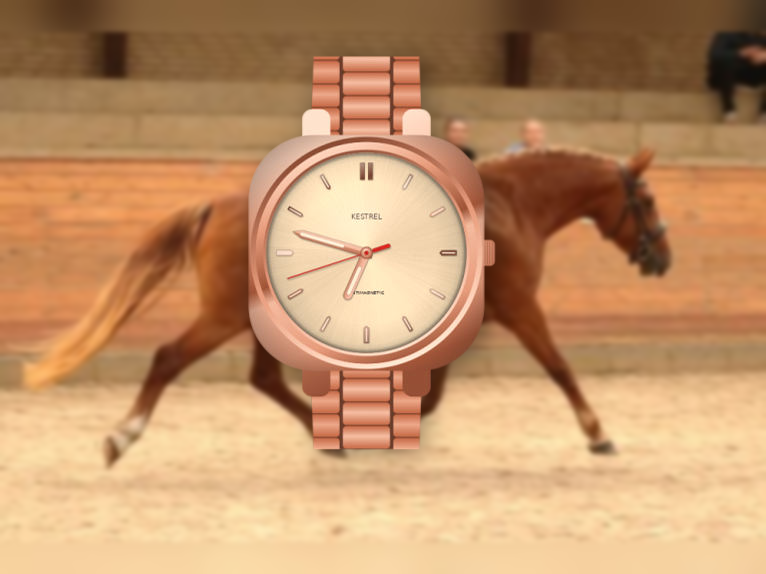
6:47:42
